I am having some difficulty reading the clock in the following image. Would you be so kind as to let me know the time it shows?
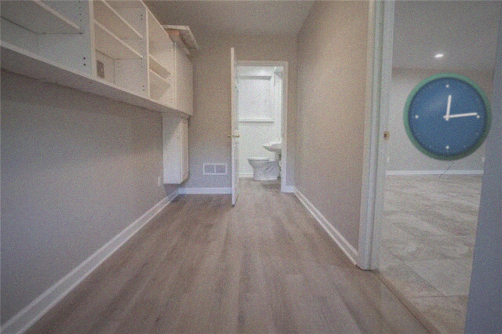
12:14
